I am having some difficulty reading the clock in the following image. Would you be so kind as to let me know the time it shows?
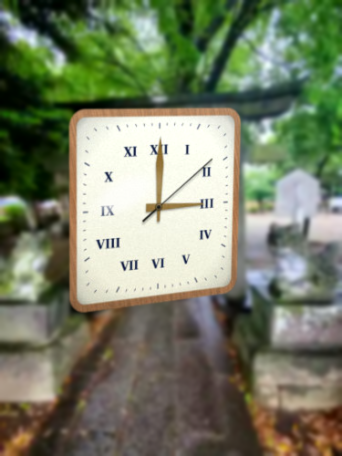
3:00:09
